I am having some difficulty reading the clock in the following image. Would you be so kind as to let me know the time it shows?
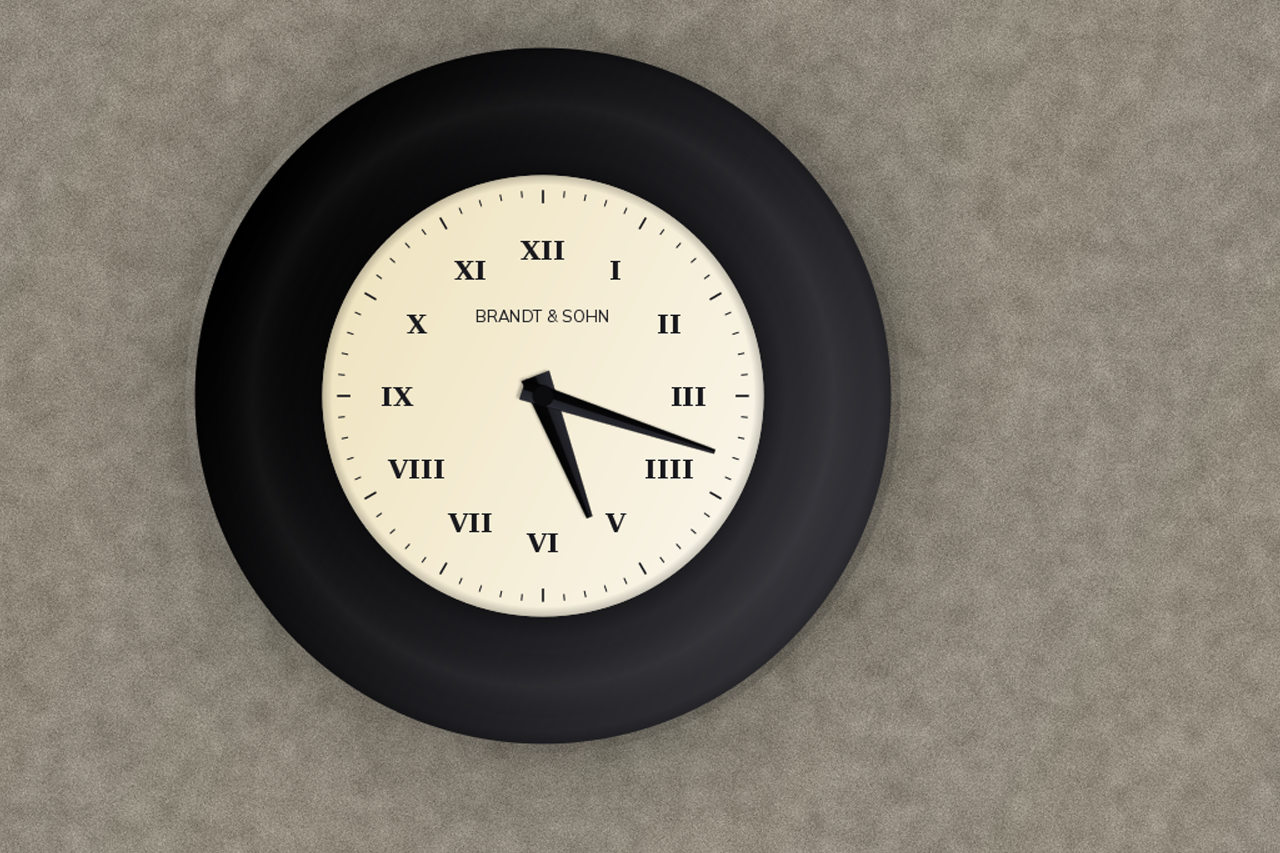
5:18
